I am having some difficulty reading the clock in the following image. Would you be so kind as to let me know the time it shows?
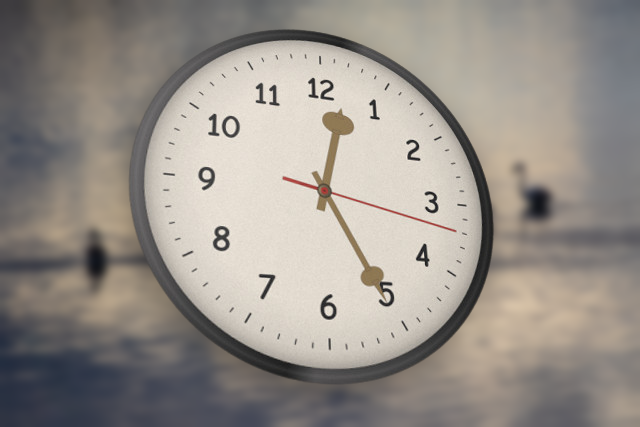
12:25:17
